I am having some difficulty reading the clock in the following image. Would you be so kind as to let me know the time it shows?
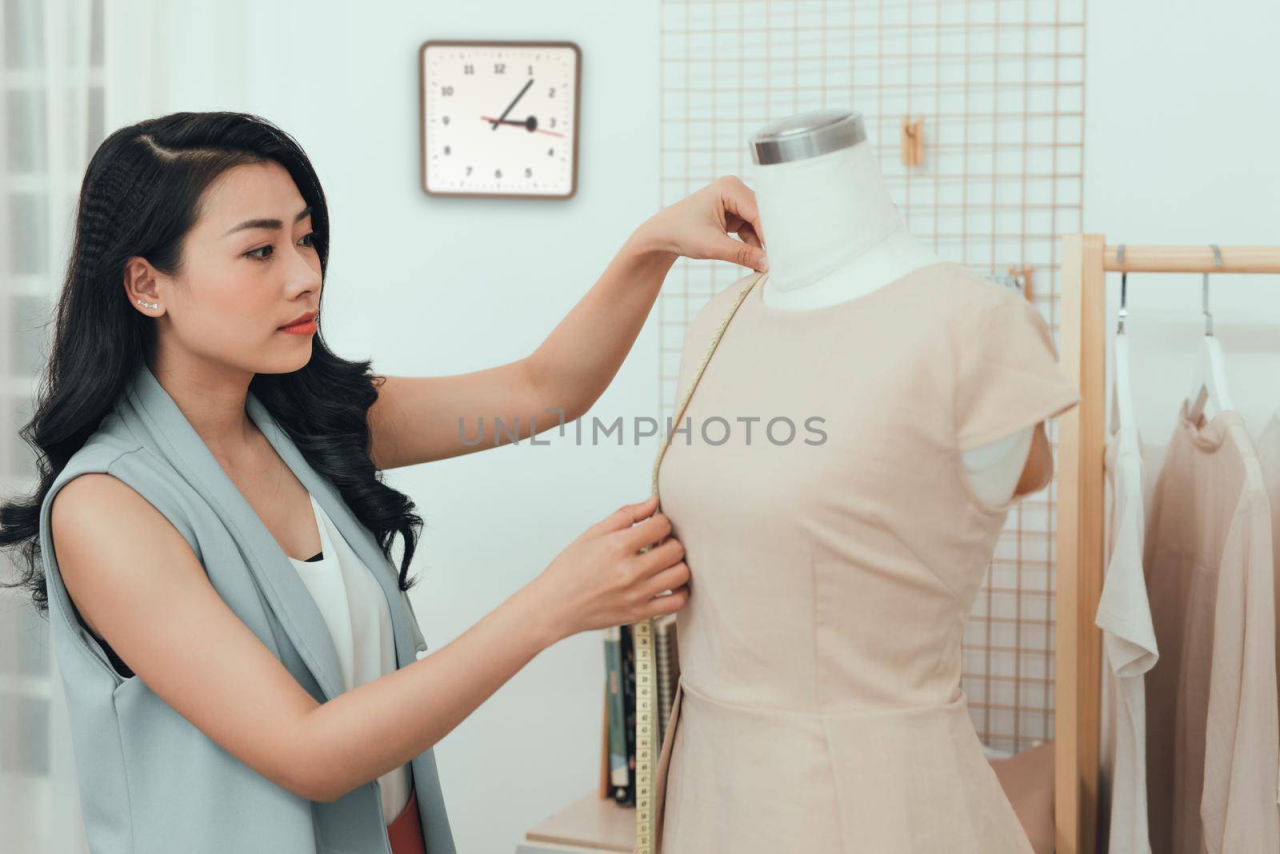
3:06:17
